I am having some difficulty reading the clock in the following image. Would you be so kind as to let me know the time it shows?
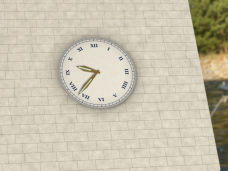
9:37
